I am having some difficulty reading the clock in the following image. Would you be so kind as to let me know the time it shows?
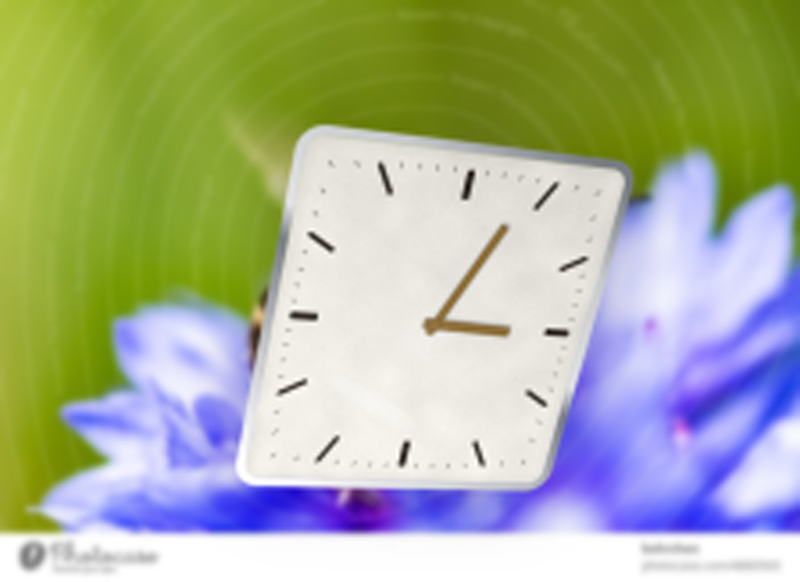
3:04
